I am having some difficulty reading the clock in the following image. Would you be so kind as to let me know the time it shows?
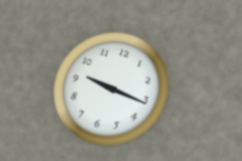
9:16
